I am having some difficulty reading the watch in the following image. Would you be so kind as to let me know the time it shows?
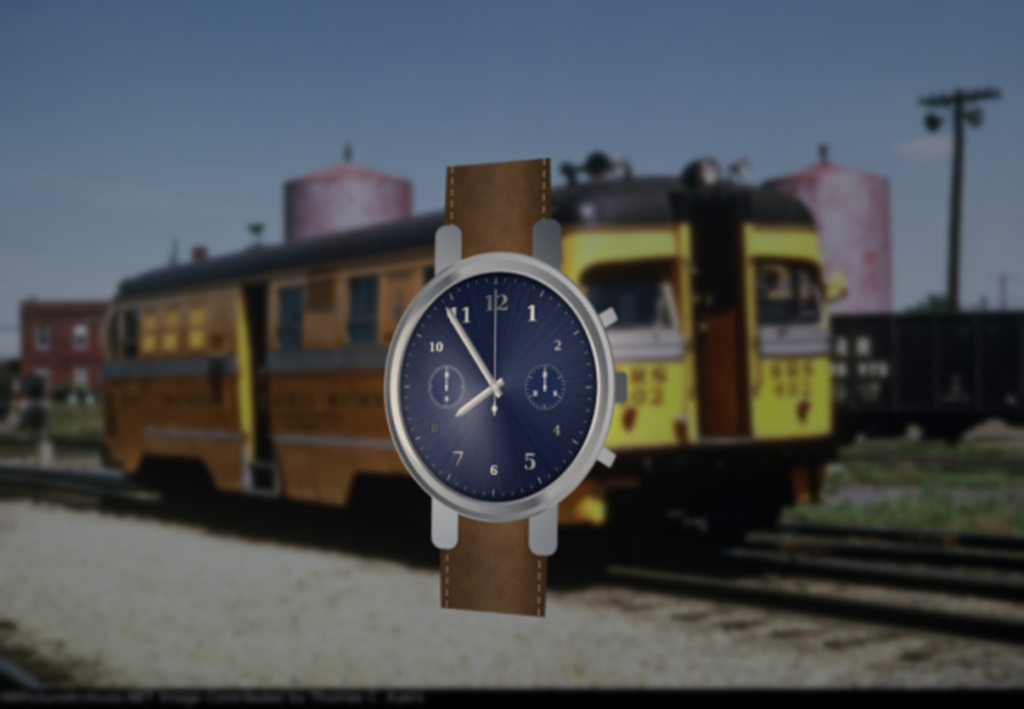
7:54
